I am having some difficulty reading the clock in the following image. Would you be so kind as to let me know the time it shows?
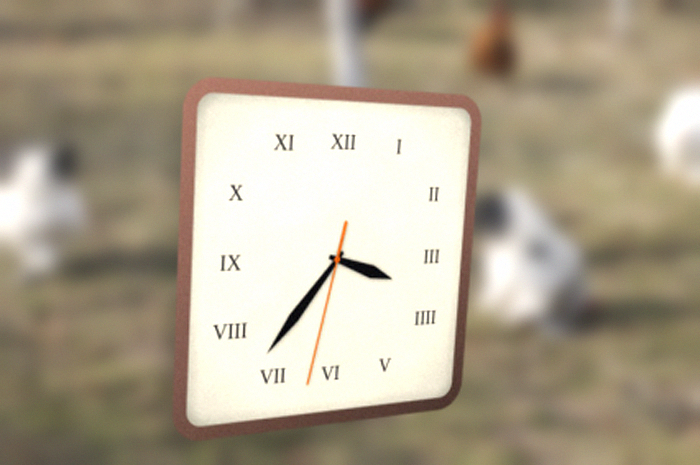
3:36:32
